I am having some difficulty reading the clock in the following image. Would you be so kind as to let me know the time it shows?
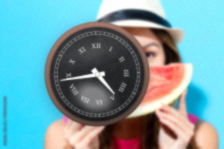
4:44
